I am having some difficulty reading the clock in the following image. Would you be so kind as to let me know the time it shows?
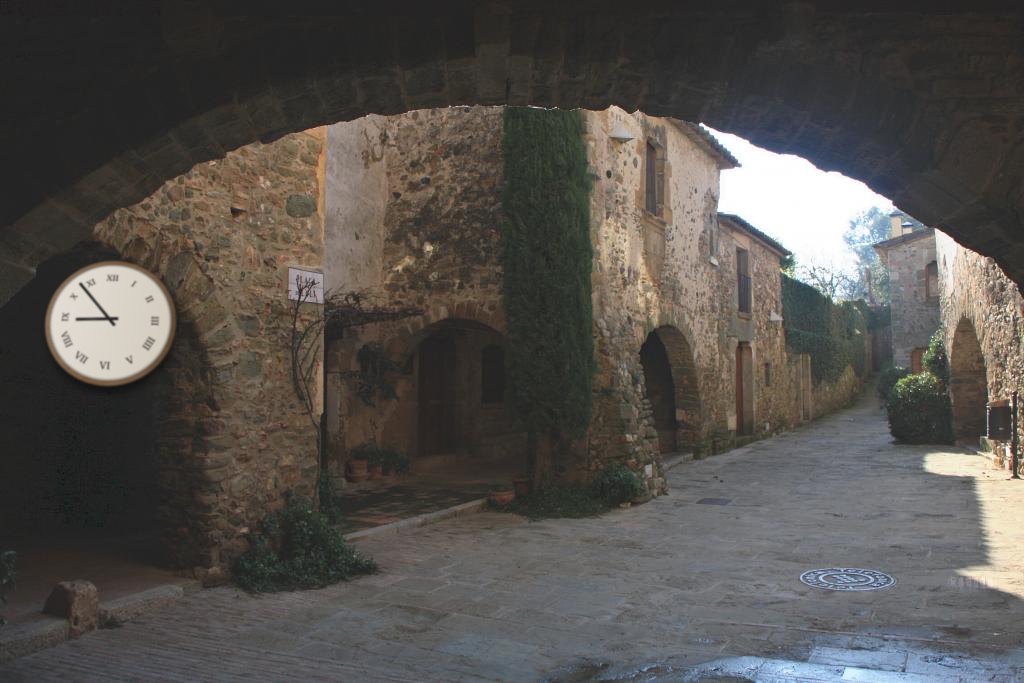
8:53
